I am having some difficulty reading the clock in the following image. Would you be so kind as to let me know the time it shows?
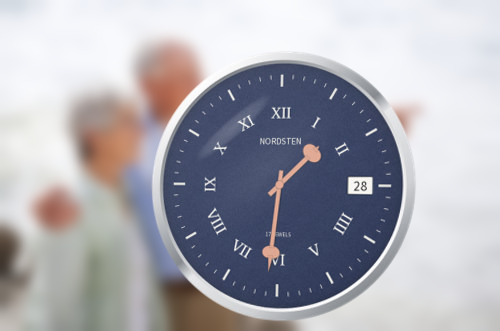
1:31
